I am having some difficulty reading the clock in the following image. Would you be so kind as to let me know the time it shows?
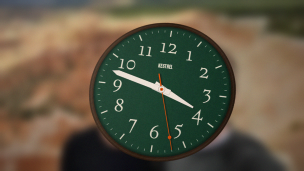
3:47:27
